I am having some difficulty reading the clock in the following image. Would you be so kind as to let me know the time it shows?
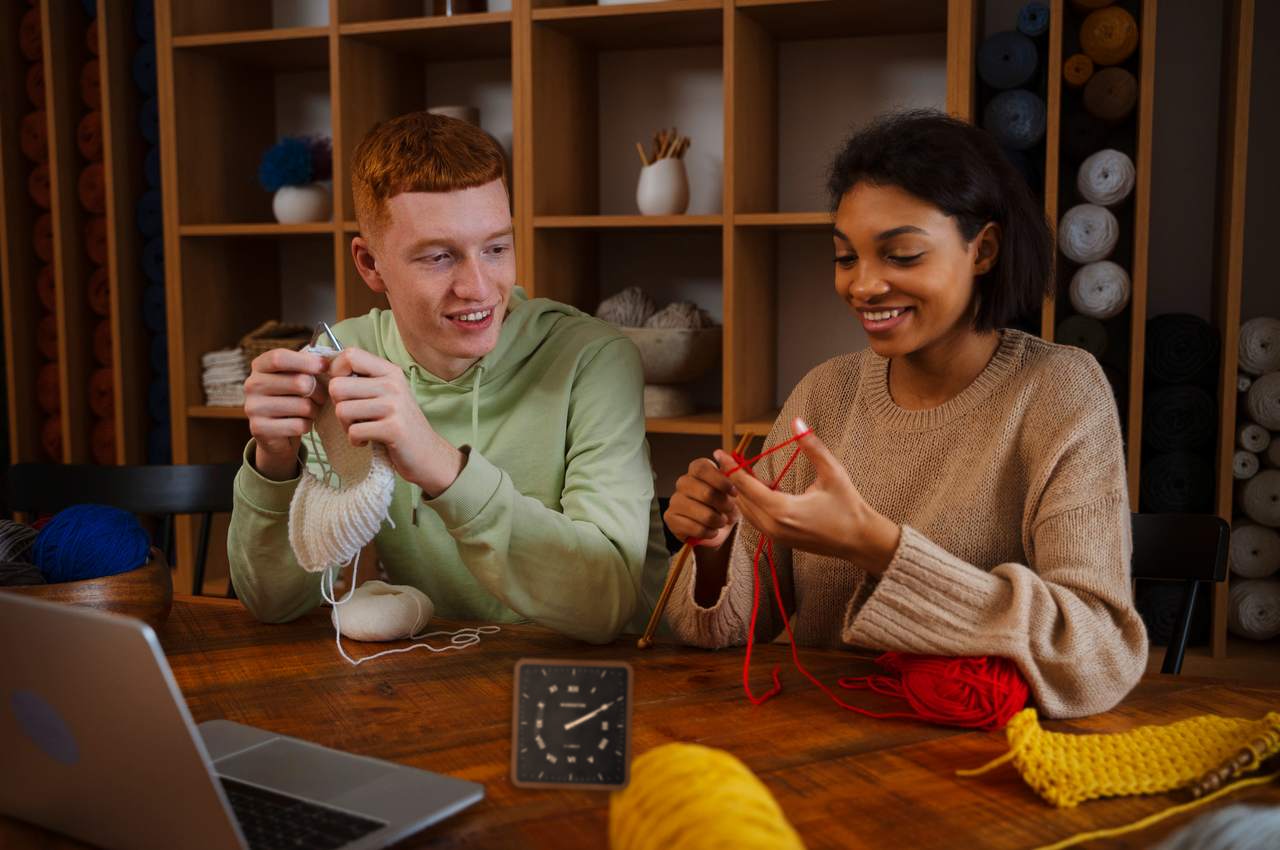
2:10
